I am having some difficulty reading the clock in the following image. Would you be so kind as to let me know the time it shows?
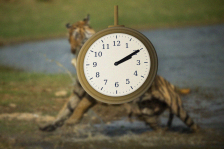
2:10
